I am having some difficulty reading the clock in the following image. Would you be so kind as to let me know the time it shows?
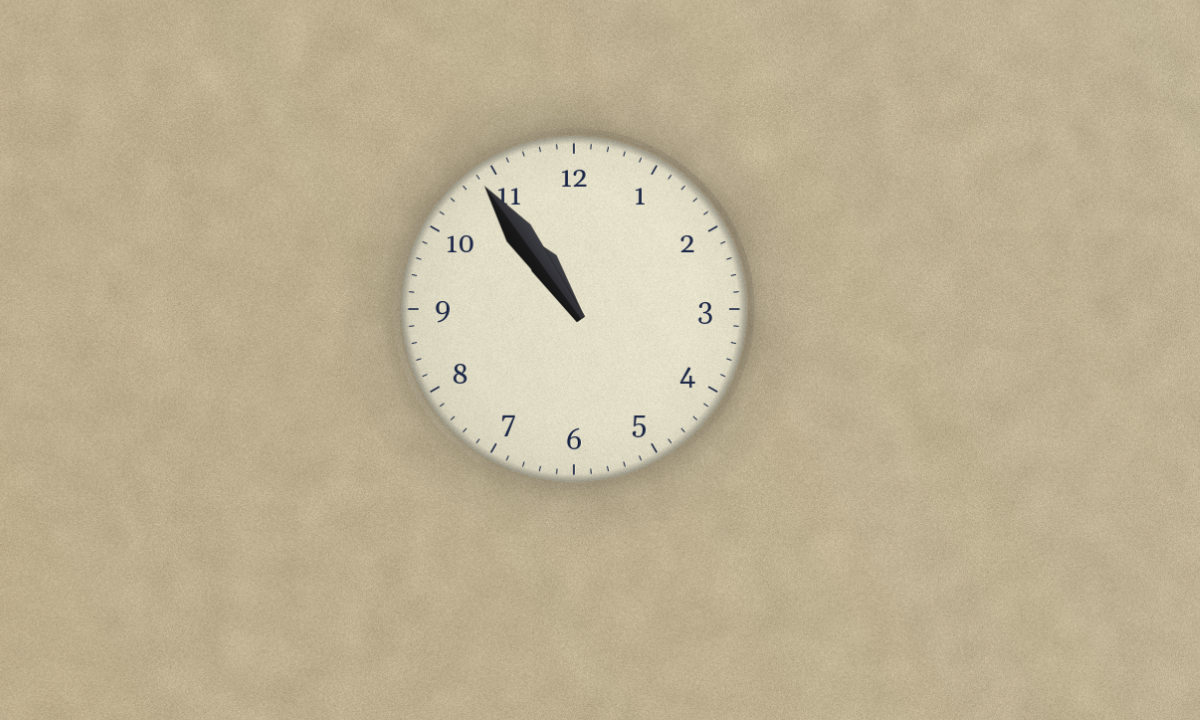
10:54
